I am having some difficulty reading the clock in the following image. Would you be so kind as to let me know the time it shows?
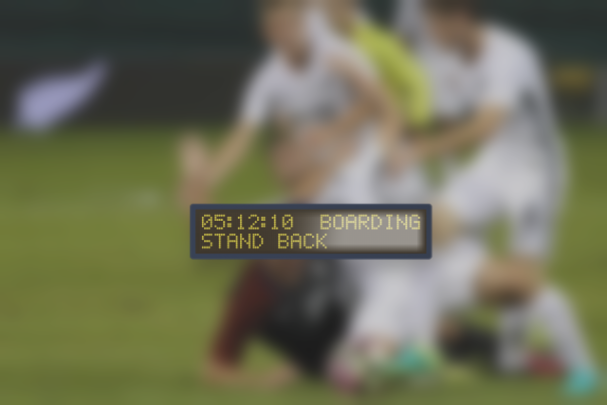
5:12:10
